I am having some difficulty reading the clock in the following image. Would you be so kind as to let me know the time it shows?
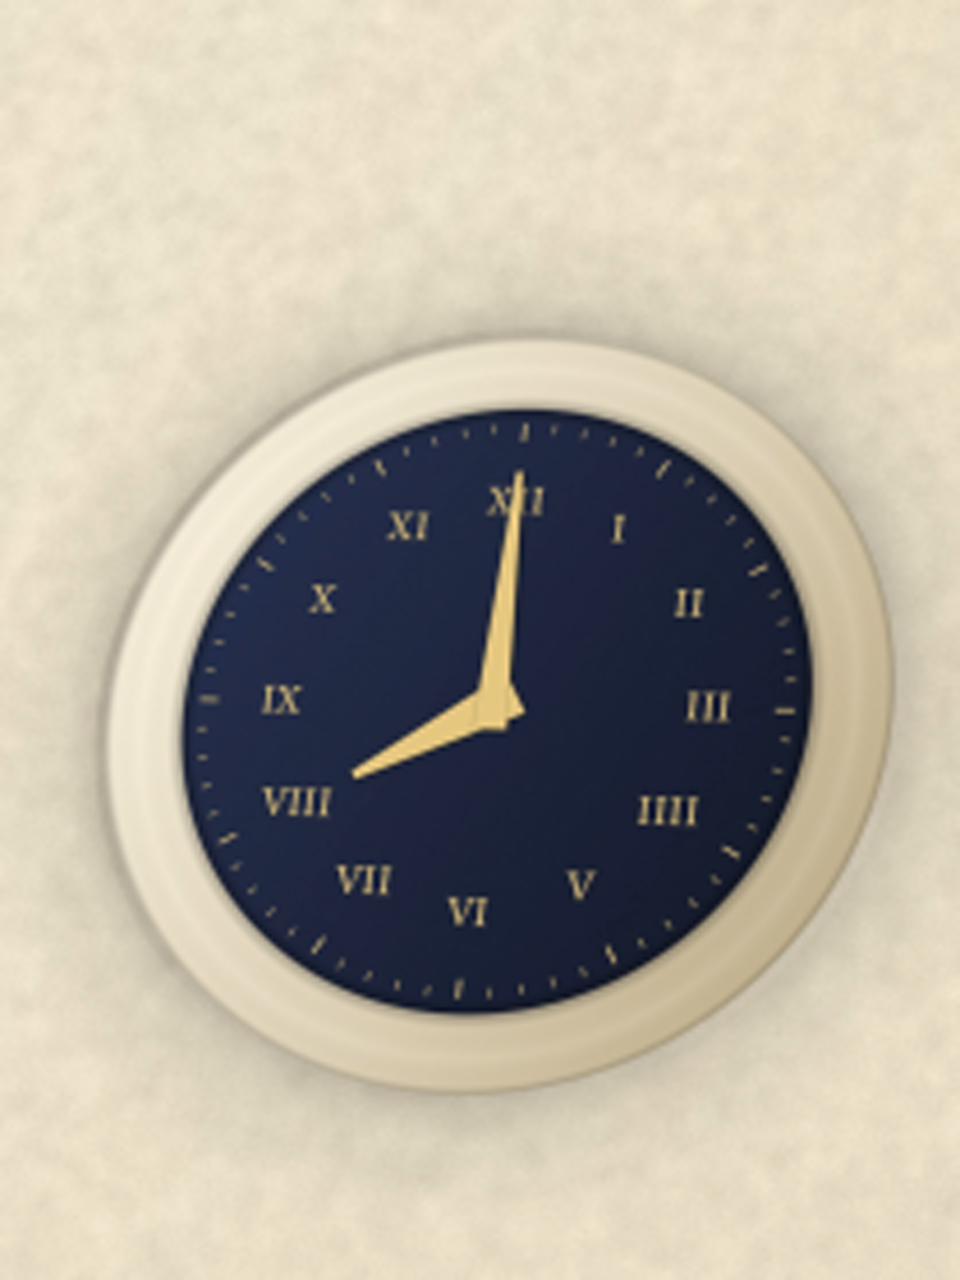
8:00
